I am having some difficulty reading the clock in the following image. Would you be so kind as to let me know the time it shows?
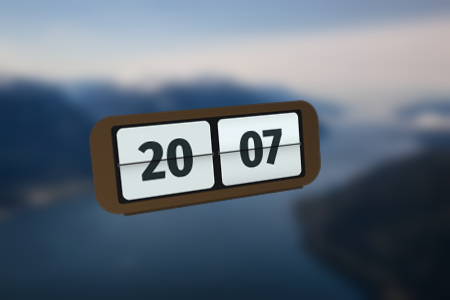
20:07
